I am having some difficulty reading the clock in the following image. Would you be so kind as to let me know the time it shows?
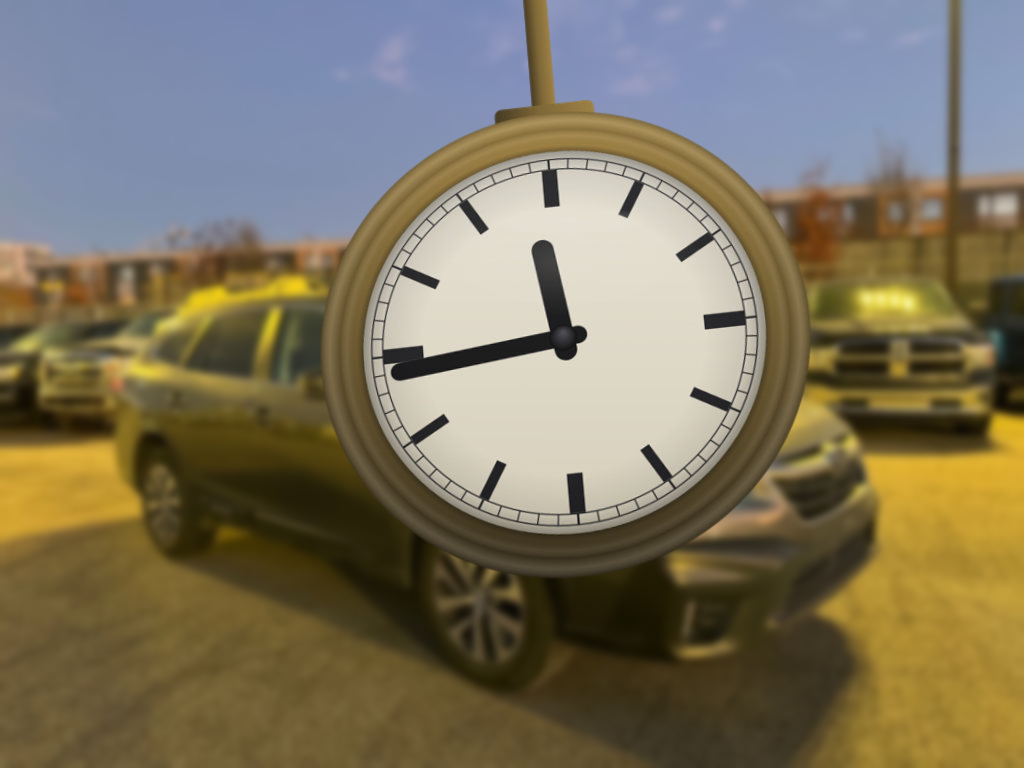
11:44
